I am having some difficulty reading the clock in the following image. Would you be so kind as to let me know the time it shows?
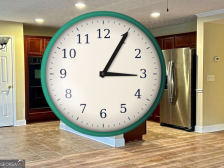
3:05
